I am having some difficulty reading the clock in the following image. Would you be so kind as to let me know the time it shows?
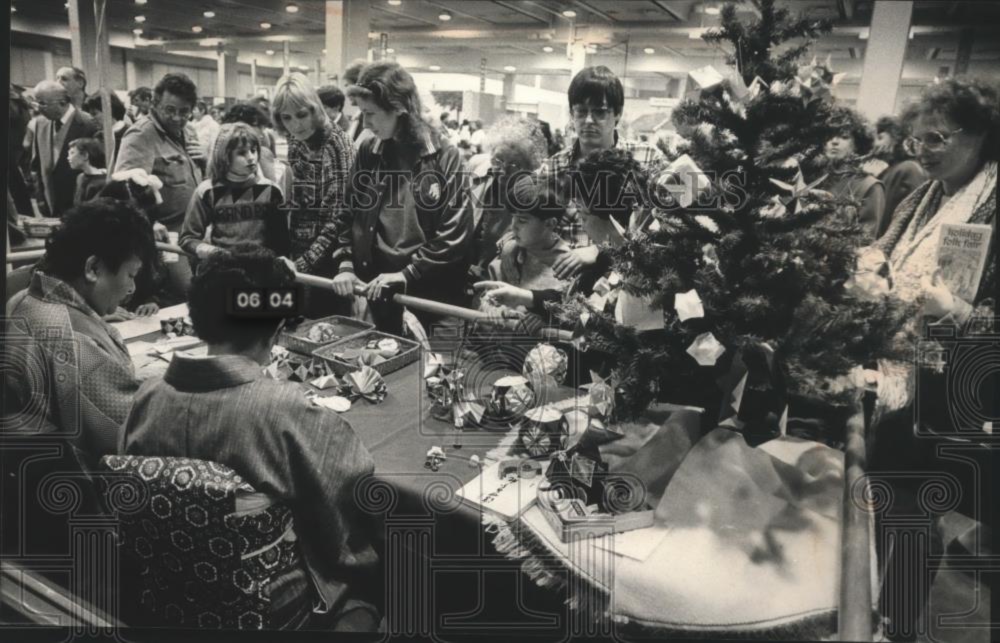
6:04
